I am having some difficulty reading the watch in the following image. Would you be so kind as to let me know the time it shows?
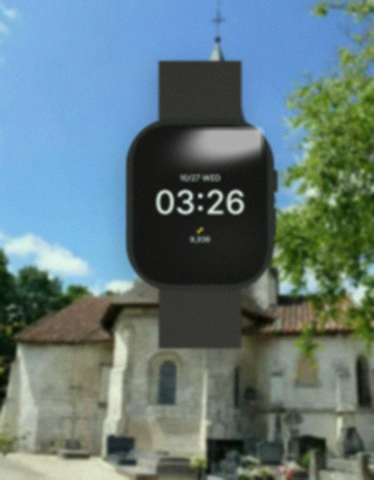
3:26
